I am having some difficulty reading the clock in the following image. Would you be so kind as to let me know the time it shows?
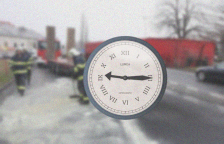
9:15
